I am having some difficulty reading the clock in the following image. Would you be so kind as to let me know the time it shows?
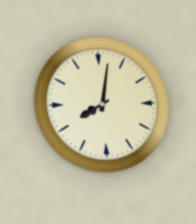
8:02
